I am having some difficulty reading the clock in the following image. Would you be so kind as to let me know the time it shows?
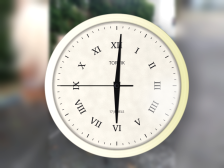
6:00:45
